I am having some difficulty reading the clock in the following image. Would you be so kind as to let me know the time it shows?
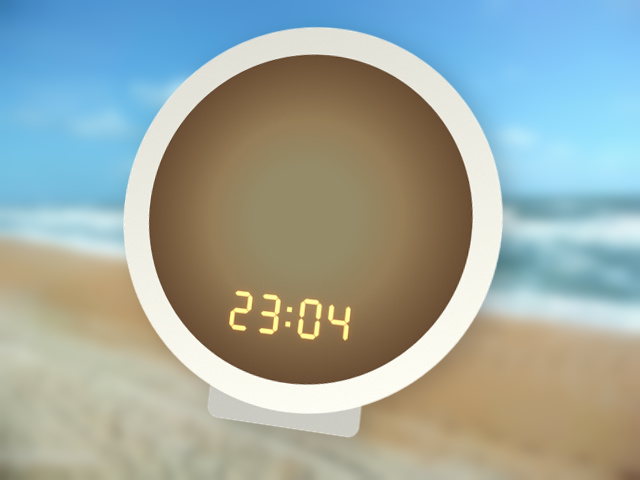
23:04
